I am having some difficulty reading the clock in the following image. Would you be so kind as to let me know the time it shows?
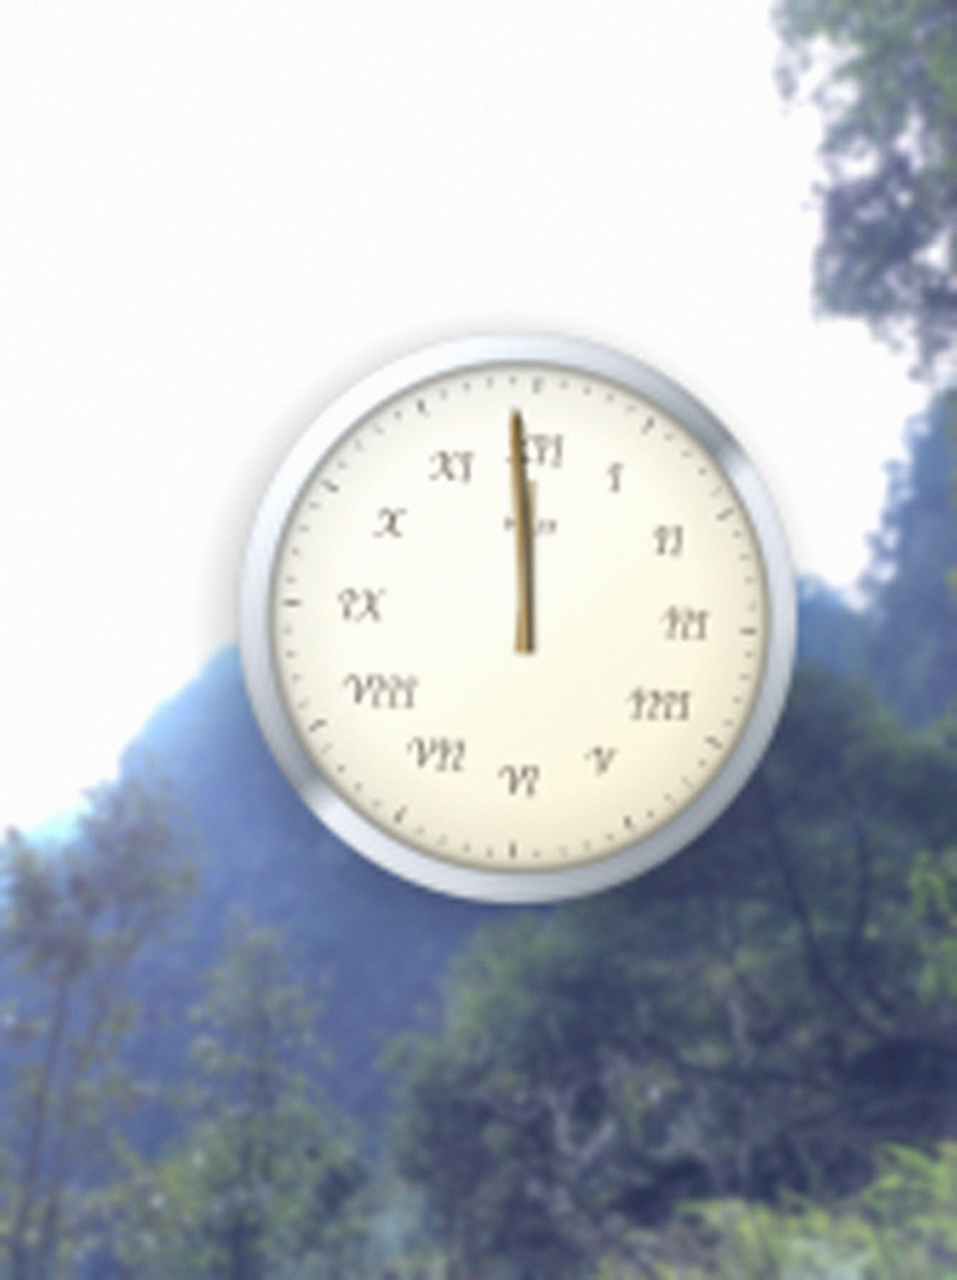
11:59
